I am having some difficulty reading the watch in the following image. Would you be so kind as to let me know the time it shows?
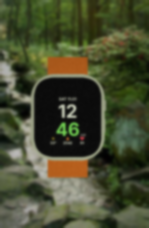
12:46
